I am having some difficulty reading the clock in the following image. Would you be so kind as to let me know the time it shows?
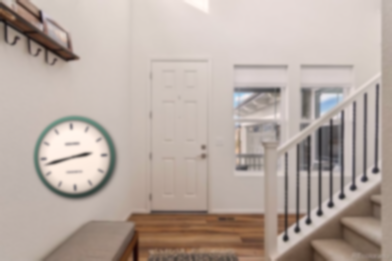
2:43
